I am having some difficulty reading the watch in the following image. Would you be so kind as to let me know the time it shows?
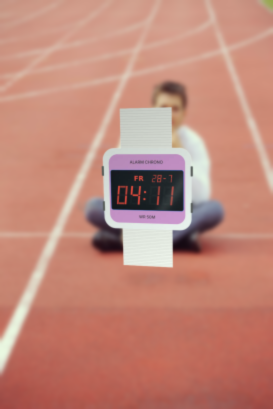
4:11
